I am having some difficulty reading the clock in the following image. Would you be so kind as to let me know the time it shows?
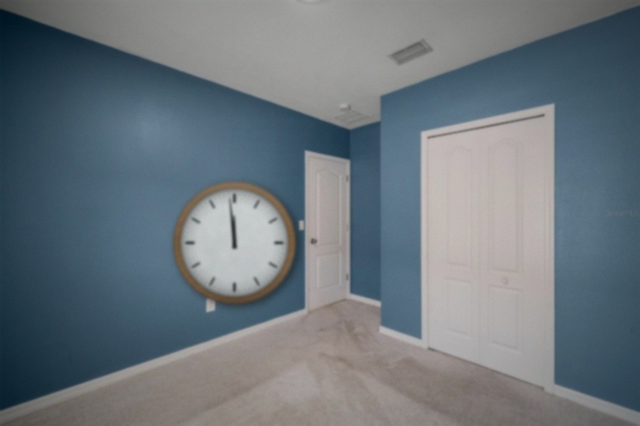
11:59
